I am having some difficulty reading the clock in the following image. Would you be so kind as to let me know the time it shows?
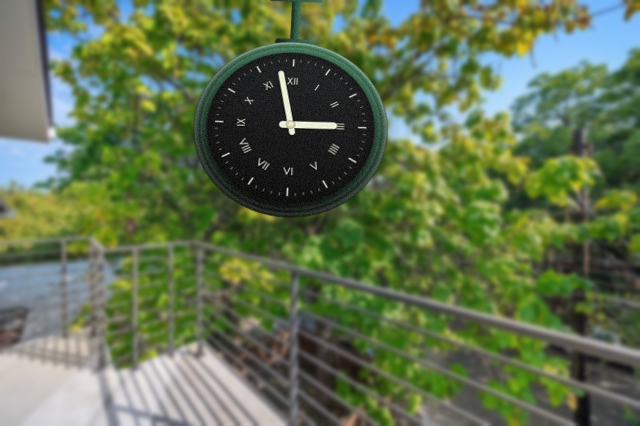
2:58
